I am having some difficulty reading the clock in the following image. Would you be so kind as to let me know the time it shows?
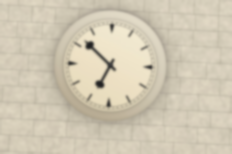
6:52
